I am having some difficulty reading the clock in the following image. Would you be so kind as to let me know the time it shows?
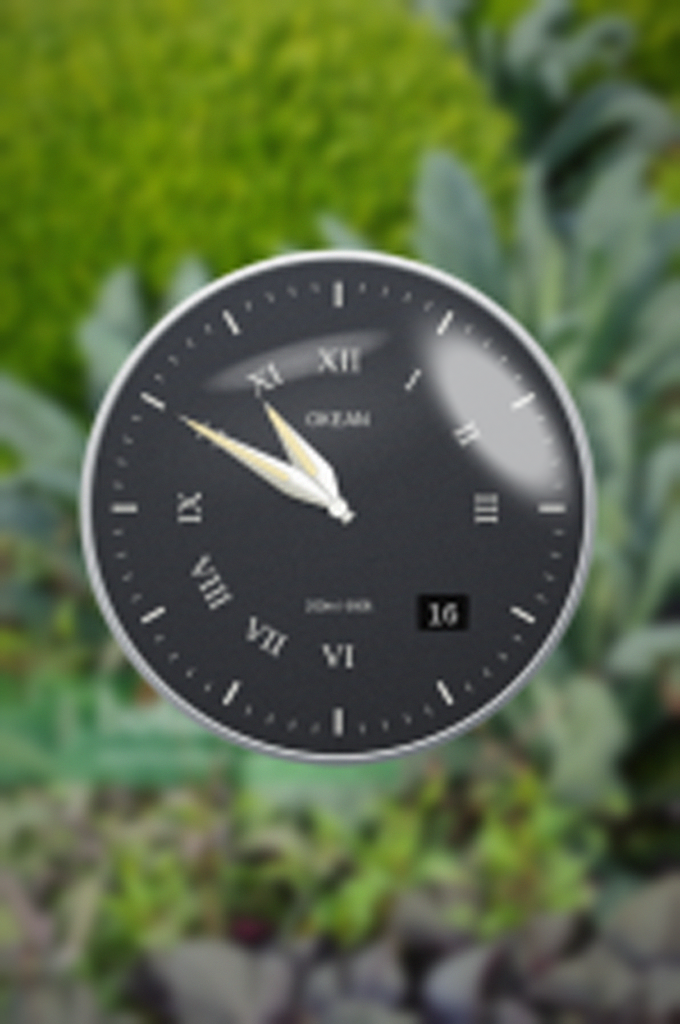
10:50
